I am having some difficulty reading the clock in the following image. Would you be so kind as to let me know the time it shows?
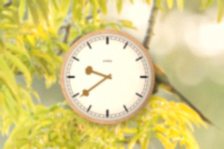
9:39
